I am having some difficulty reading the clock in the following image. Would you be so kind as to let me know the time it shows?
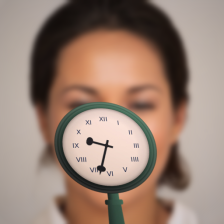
9:33
